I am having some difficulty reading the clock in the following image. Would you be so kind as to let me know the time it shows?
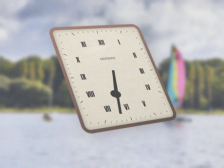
6:32
